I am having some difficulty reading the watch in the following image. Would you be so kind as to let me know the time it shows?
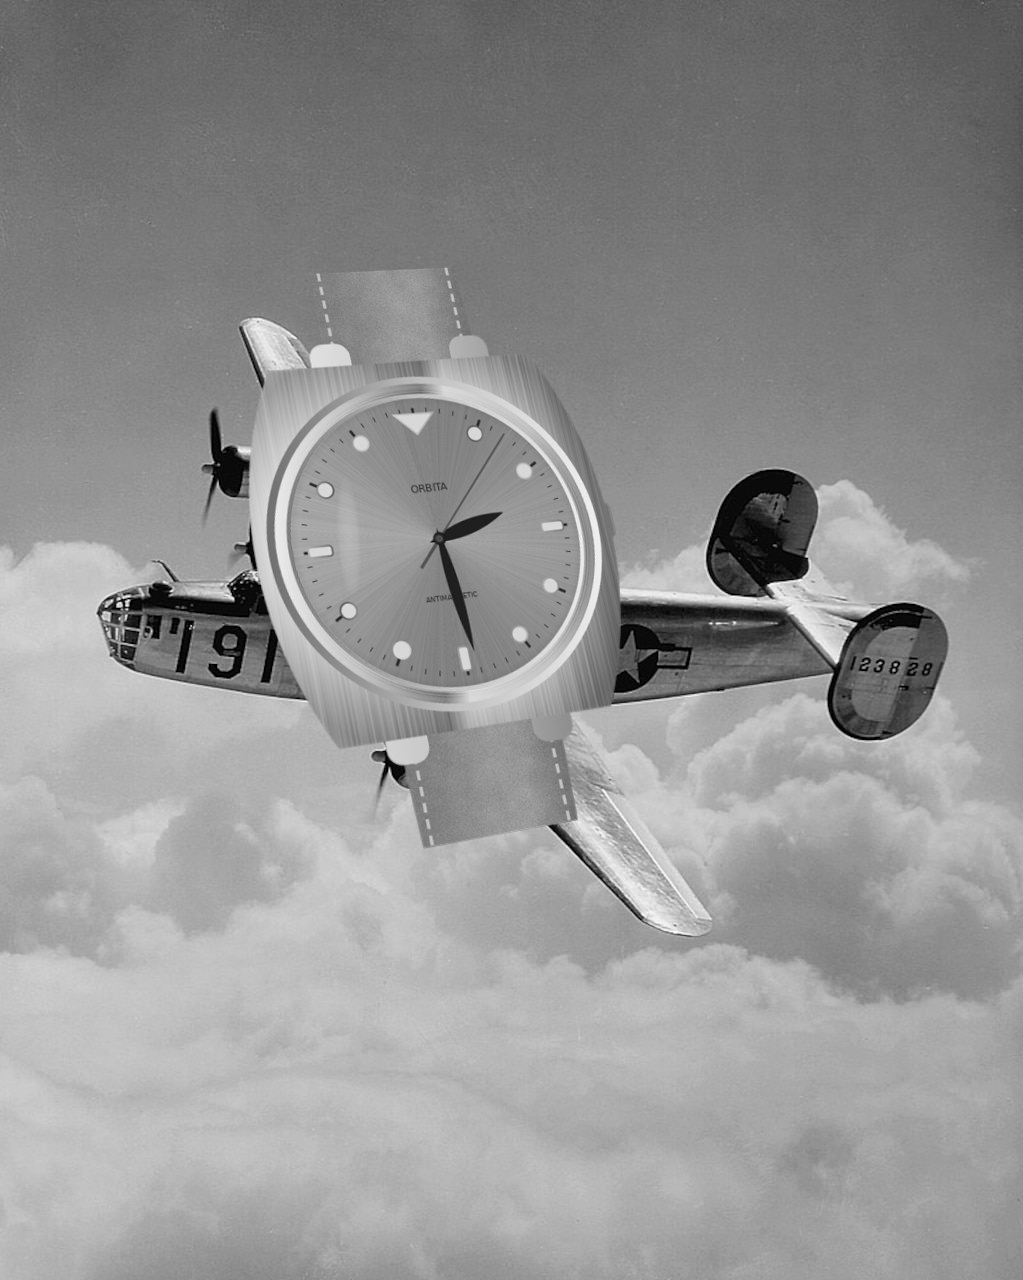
2:29:07
